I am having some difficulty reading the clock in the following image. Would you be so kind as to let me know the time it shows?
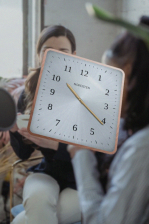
10:21
